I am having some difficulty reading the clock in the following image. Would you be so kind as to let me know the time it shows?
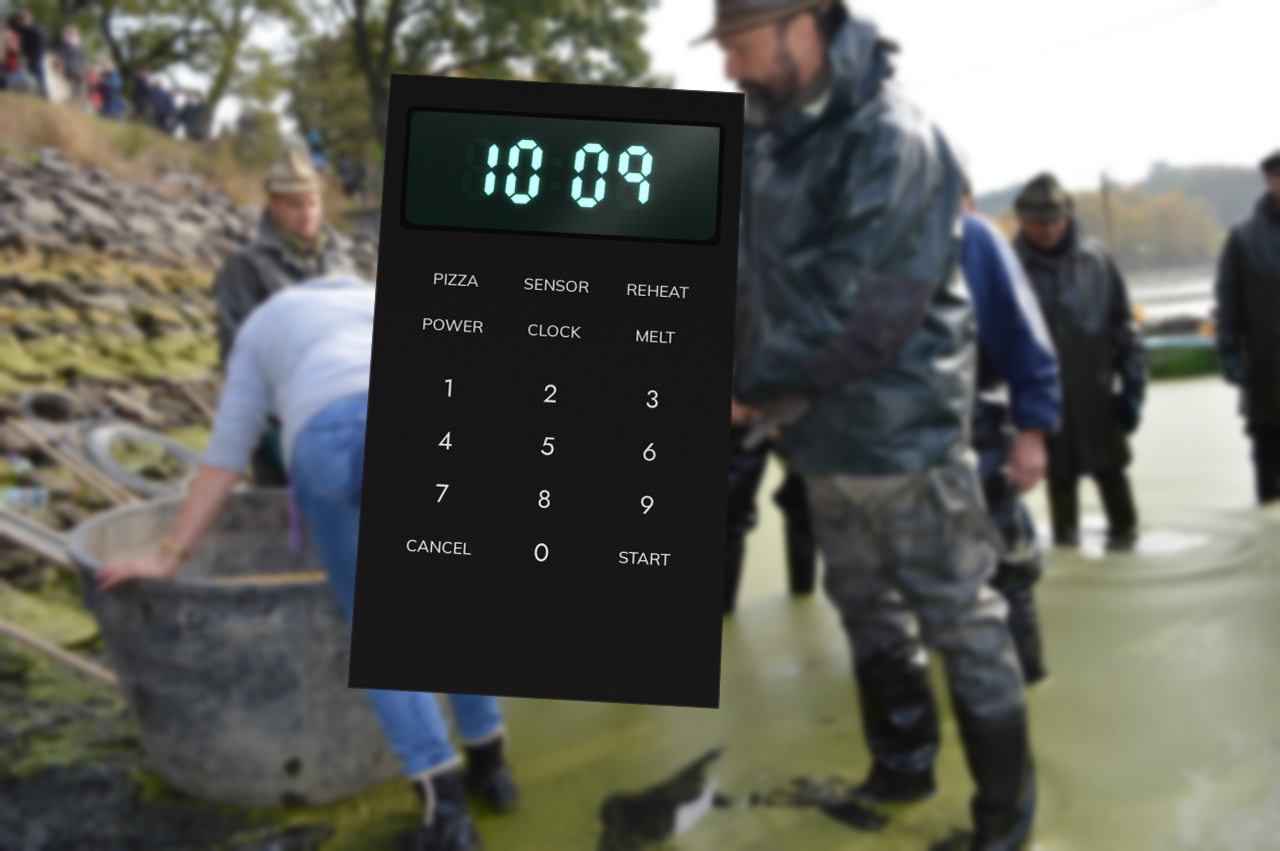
10:09
